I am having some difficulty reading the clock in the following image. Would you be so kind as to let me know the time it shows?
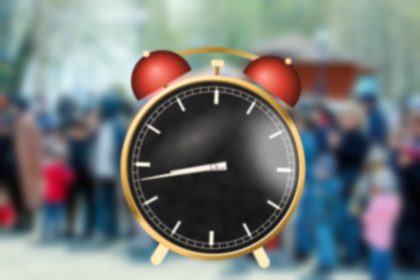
8:43
